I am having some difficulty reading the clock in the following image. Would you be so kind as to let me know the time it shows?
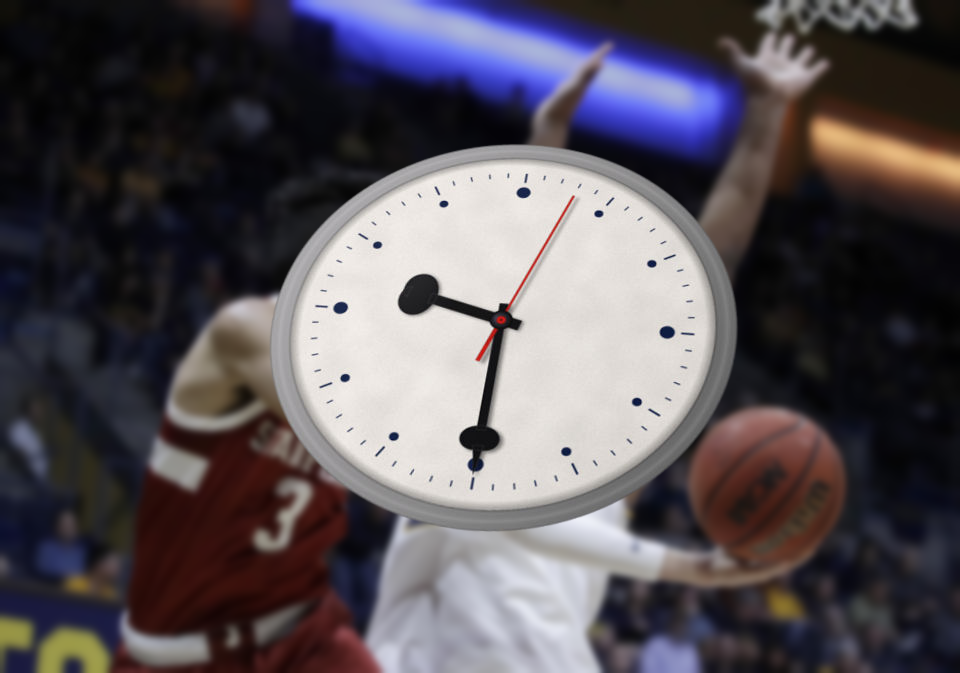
9:30:03
